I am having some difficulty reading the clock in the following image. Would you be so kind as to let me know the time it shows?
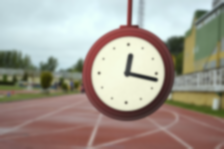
12:17
